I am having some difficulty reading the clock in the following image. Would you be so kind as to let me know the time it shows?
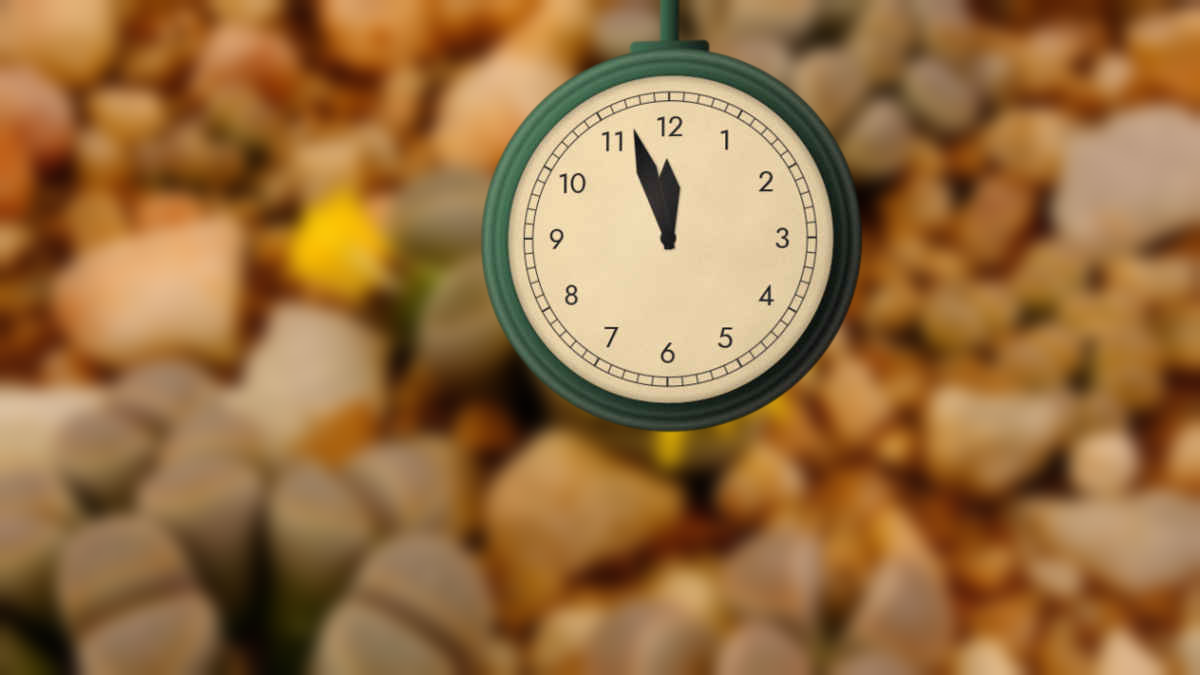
11:57
